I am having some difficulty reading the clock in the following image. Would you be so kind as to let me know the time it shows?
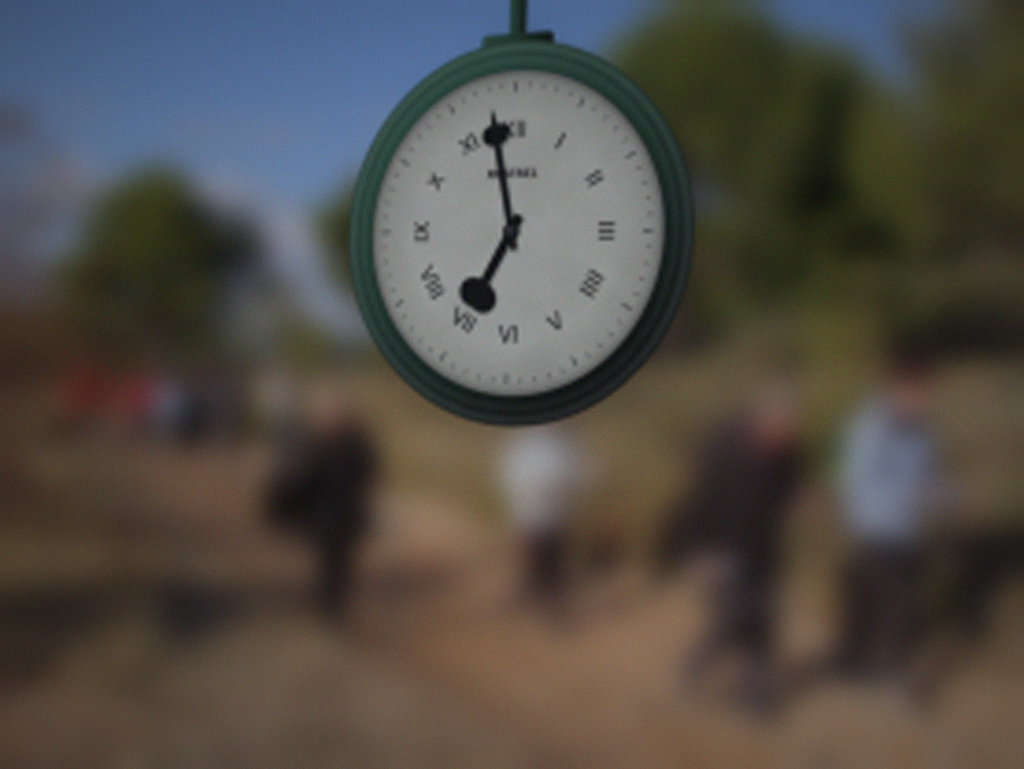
6:58
